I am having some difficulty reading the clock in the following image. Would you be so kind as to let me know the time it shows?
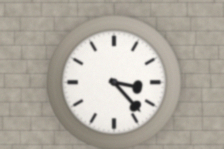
3:23
